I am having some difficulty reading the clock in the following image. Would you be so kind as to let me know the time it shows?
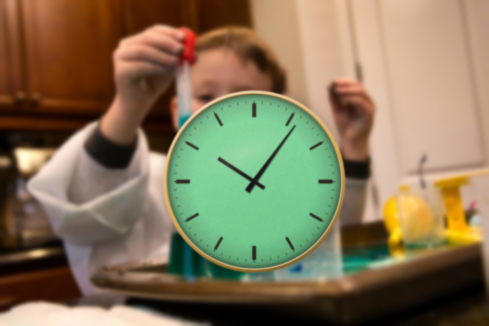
10:06
